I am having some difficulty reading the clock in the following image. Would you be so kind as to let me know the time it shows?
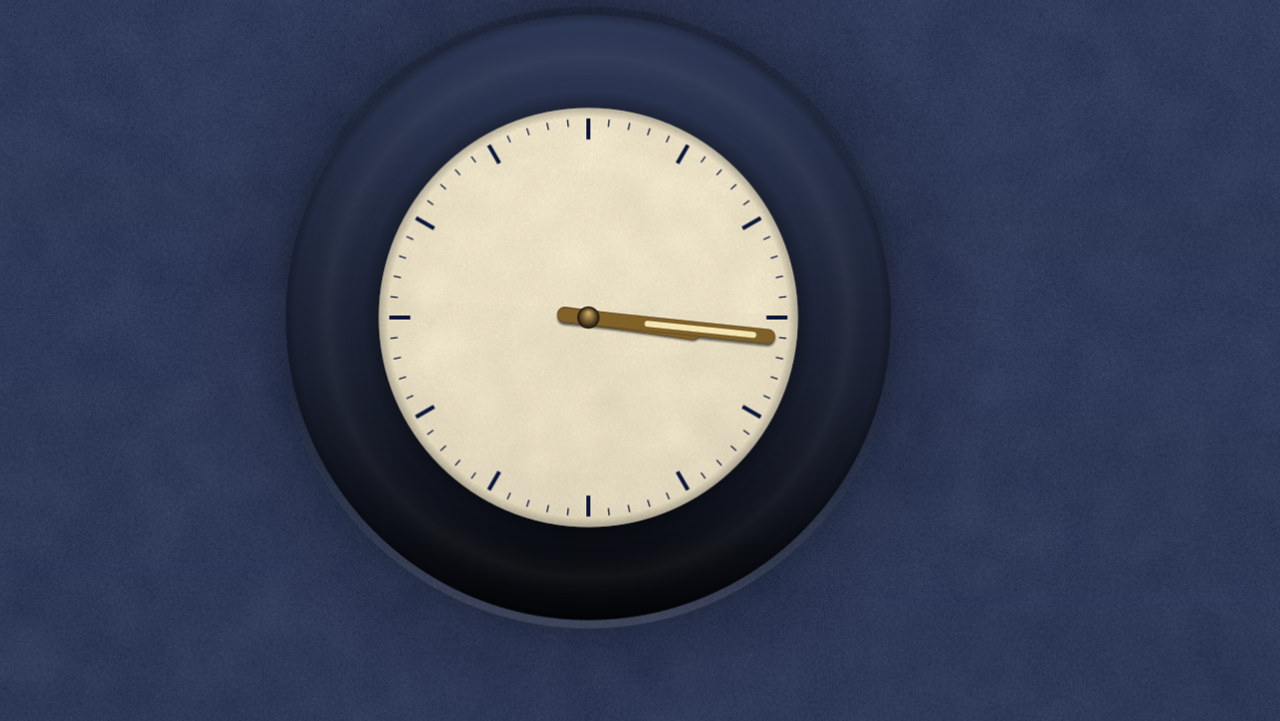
3:16
